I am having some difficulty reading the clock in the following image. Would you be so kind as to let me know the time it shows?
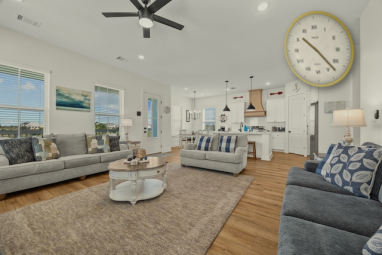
10:23
